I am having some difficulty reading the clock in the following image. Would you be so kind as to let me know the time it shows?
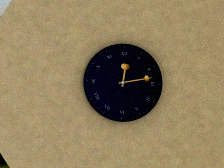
12:13
